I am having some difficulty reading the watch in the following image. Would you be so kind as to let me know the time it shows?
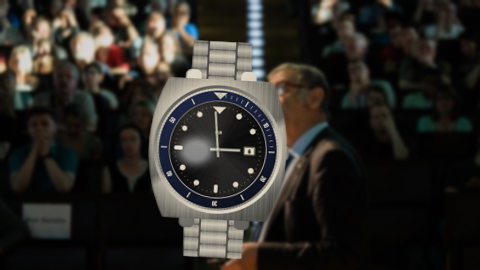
2:59
